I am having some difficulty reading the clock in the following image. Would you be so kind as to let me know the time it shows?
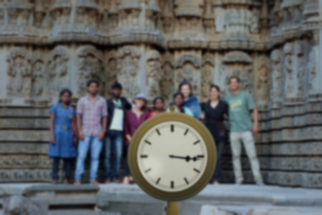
3:16
